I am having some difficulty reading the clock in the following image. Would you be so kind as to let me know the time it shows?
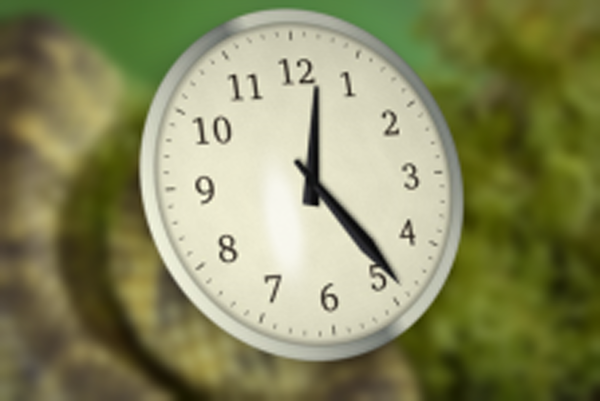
12:24
